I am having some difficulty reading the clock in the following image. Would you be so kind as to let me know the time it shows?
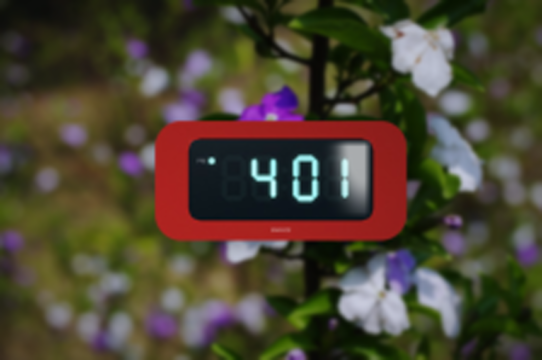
4:01
